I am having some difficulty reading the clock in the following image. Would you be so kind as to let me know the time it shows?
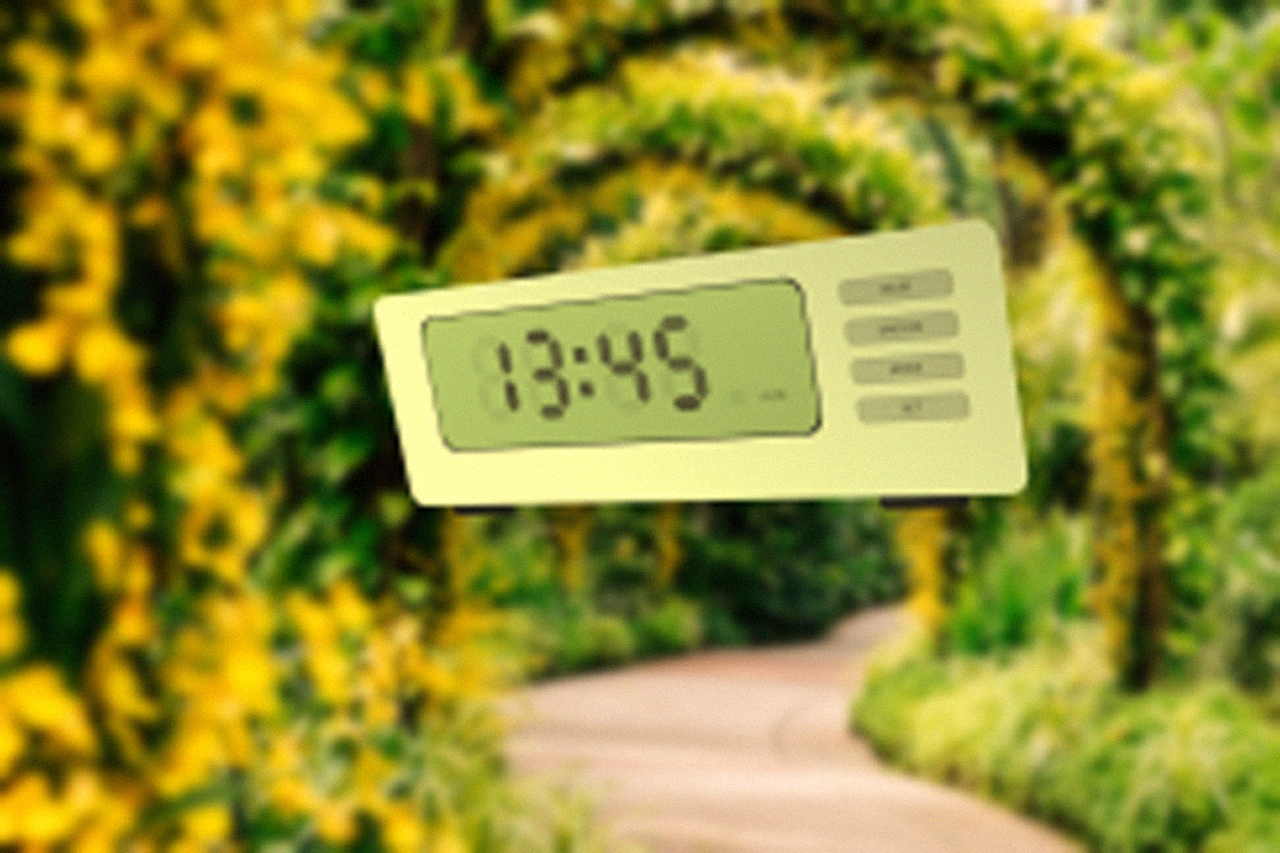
13:45
